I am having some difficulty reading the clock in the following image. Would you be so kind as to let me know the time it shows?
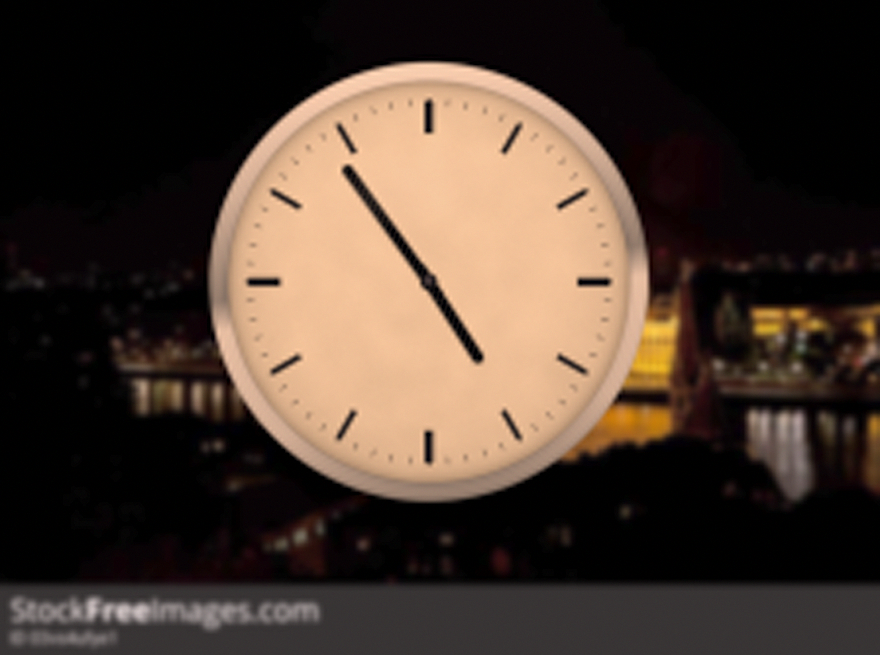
4:54
